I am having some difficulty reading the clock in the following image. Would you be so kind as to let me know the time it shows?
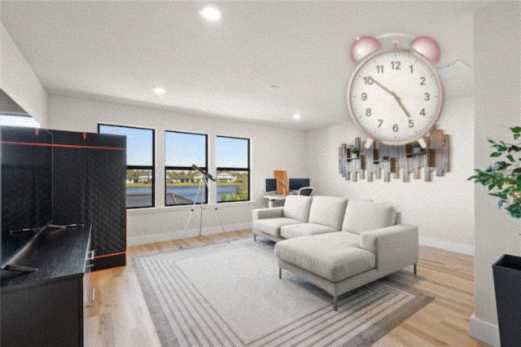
4:51
